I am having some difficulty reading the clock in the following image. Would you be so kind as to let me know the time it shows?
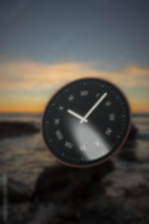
10:07
